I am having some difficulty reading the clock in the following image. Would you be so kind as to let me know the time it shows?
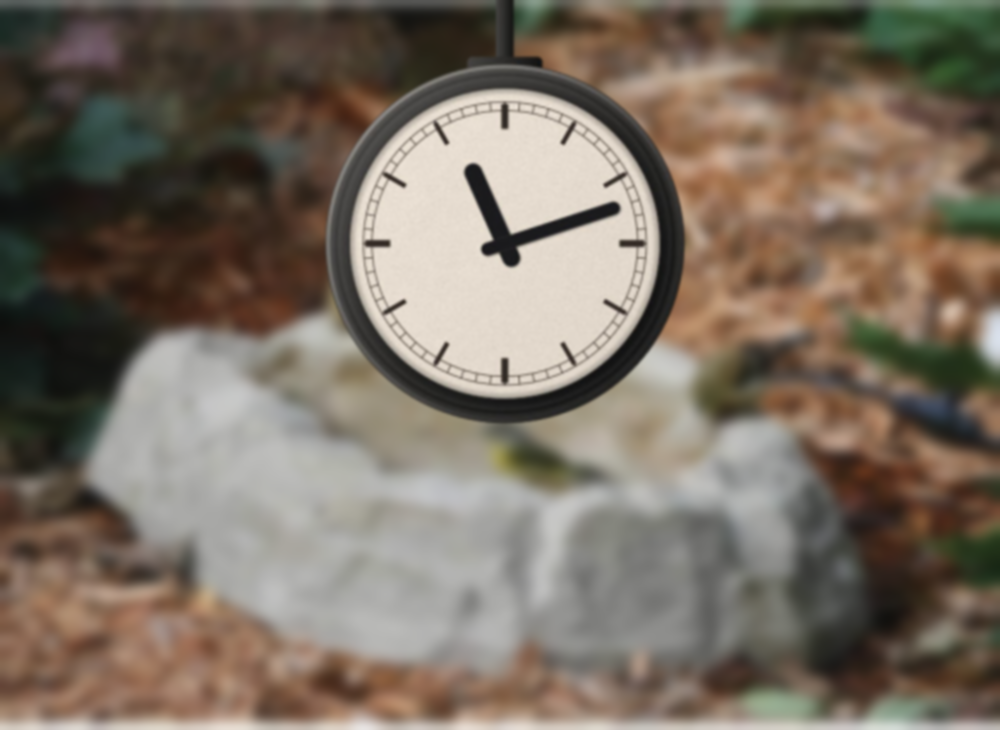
11:12
